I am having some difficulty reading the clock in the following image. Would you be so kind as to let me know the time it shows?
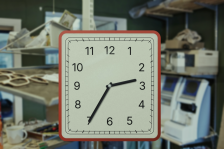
2:35
